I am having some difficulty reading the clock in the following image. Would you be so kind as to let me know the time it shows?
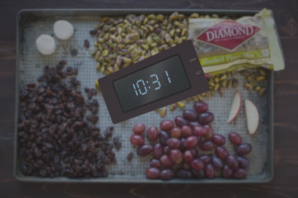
10:31
